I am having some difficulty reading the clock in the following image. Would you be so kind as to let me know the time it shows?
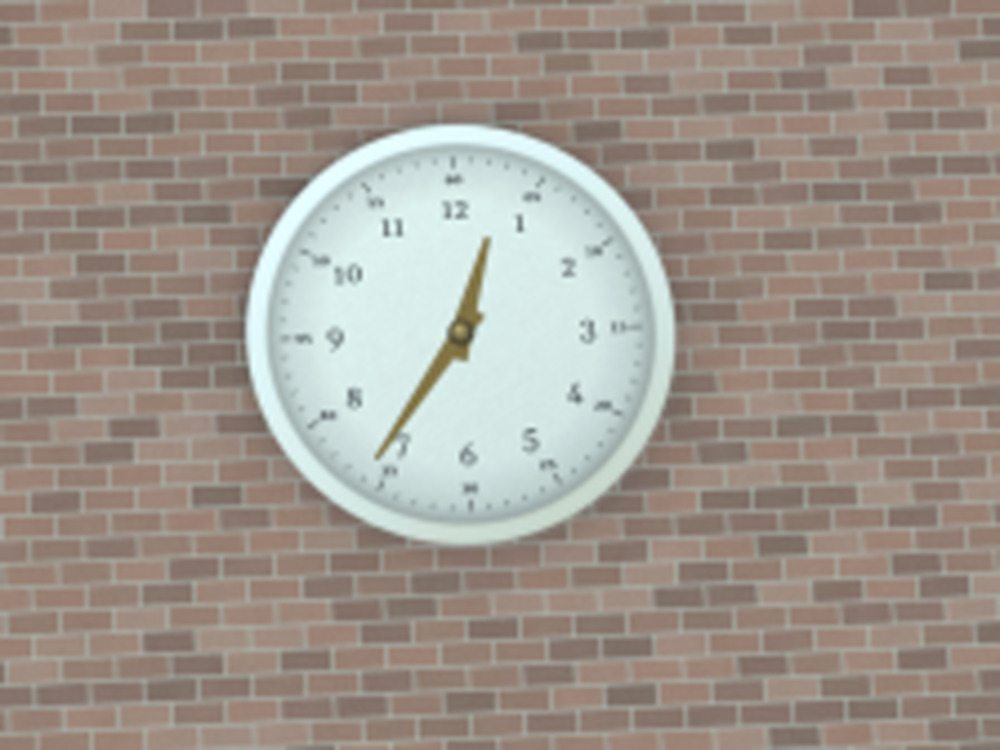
12:36
